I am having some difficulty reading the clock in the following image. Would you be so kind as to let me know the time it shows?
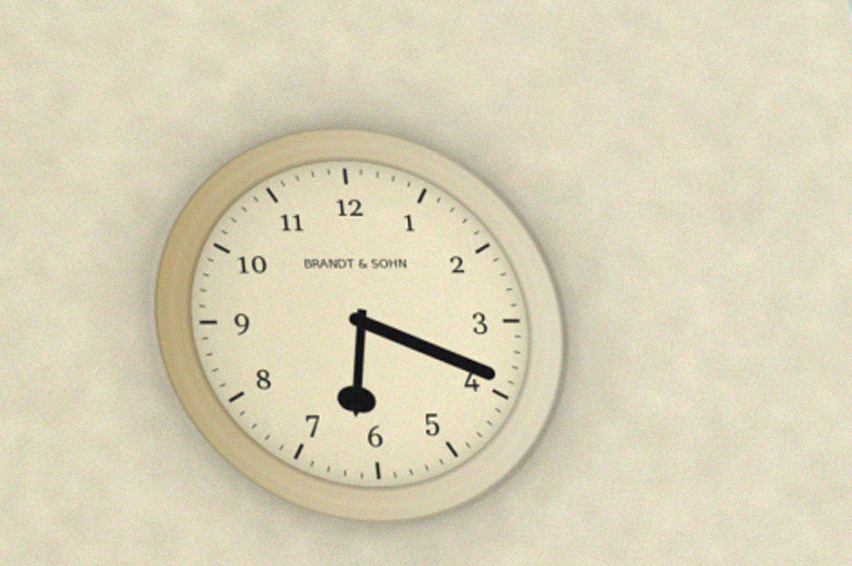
6:19
